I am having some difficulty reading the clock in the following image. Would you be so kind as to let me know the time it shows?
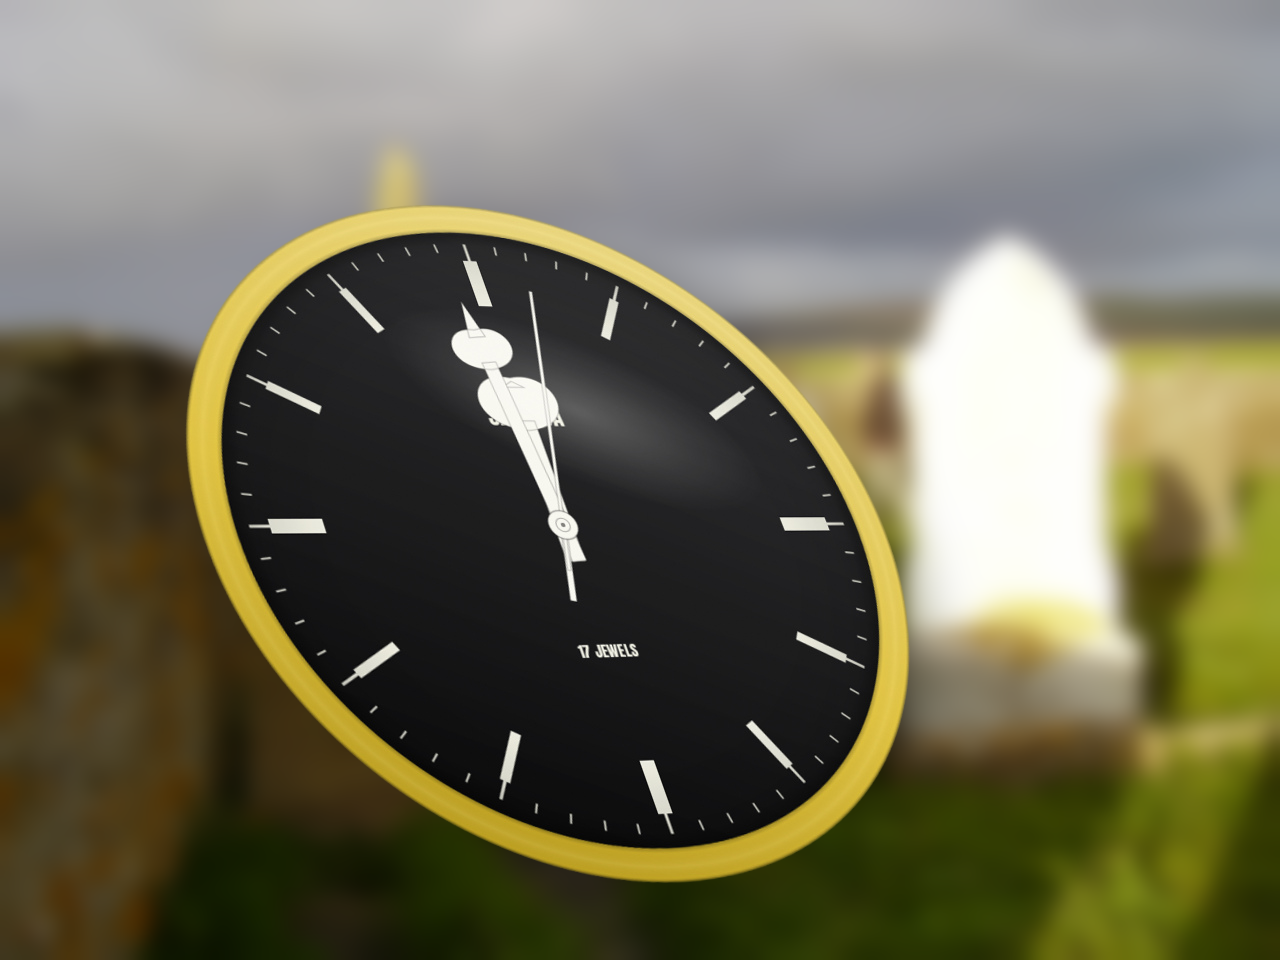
11:59:02
